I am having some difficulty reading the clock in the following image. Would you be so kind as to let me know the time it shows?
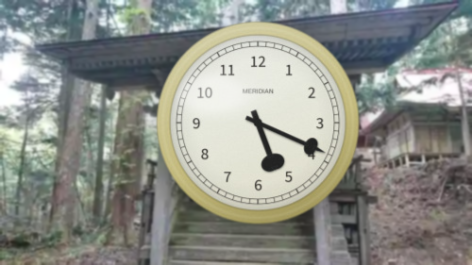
5:19
